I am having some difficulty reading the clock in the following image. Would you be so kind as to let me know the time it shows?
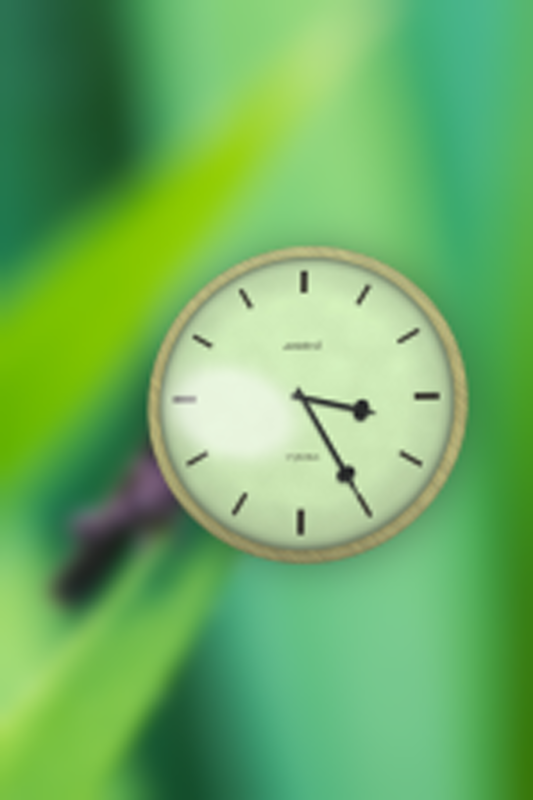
3:25
